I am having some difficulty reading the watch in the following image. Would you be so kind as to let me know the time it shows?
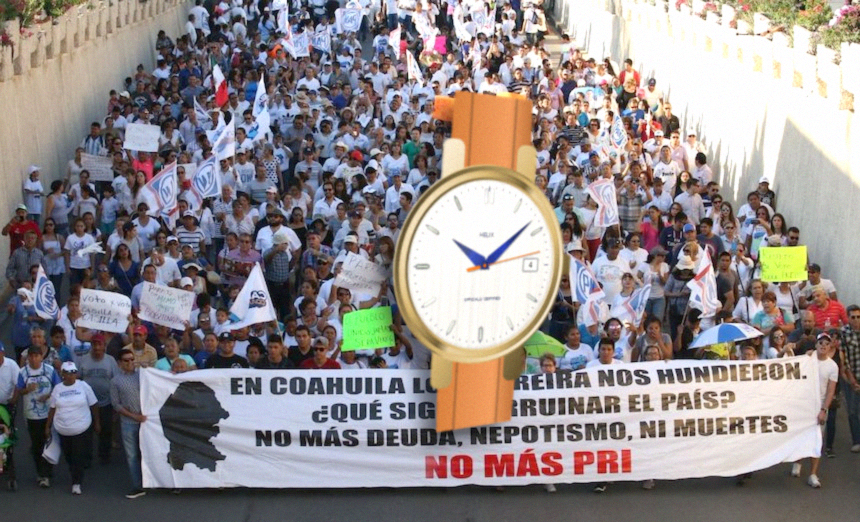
10:08:13
